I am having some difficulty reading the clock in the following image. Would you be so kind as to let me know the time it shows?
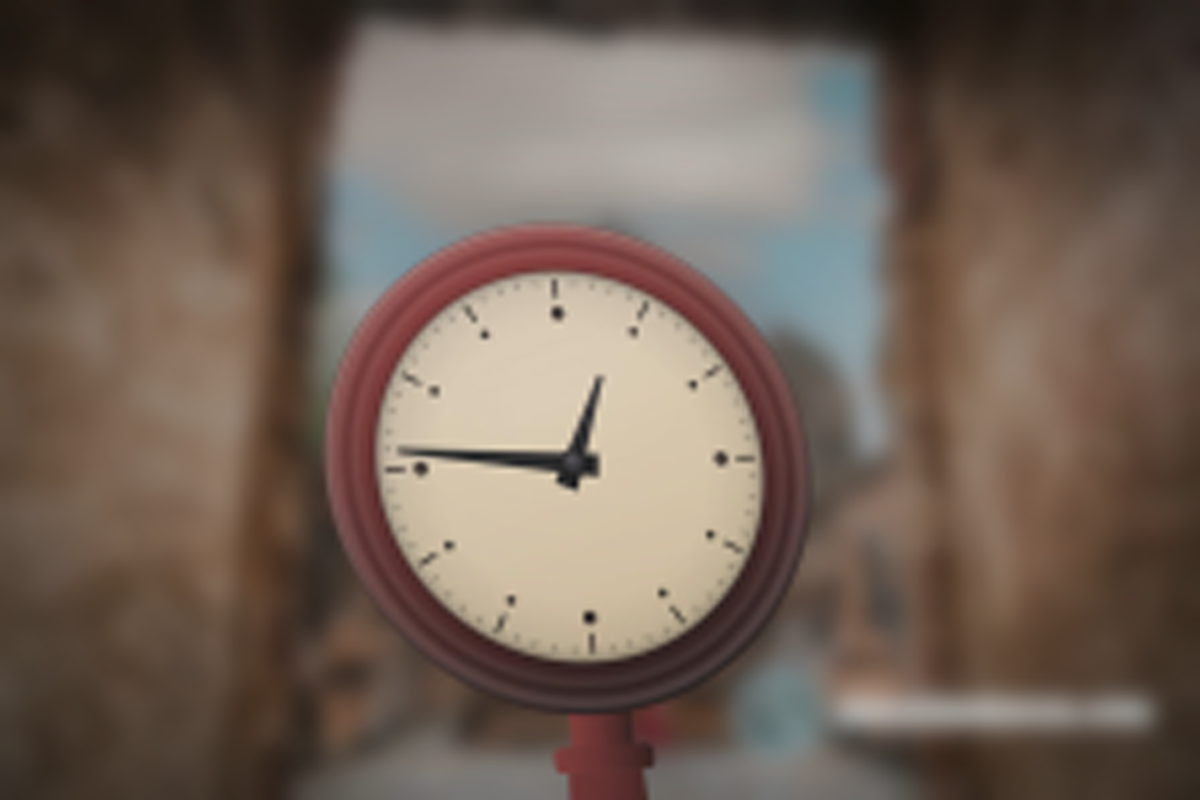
12:46
